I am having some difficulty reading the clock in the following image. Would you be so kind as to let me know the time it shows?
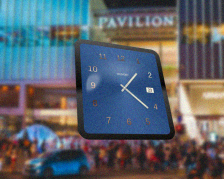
1:22
